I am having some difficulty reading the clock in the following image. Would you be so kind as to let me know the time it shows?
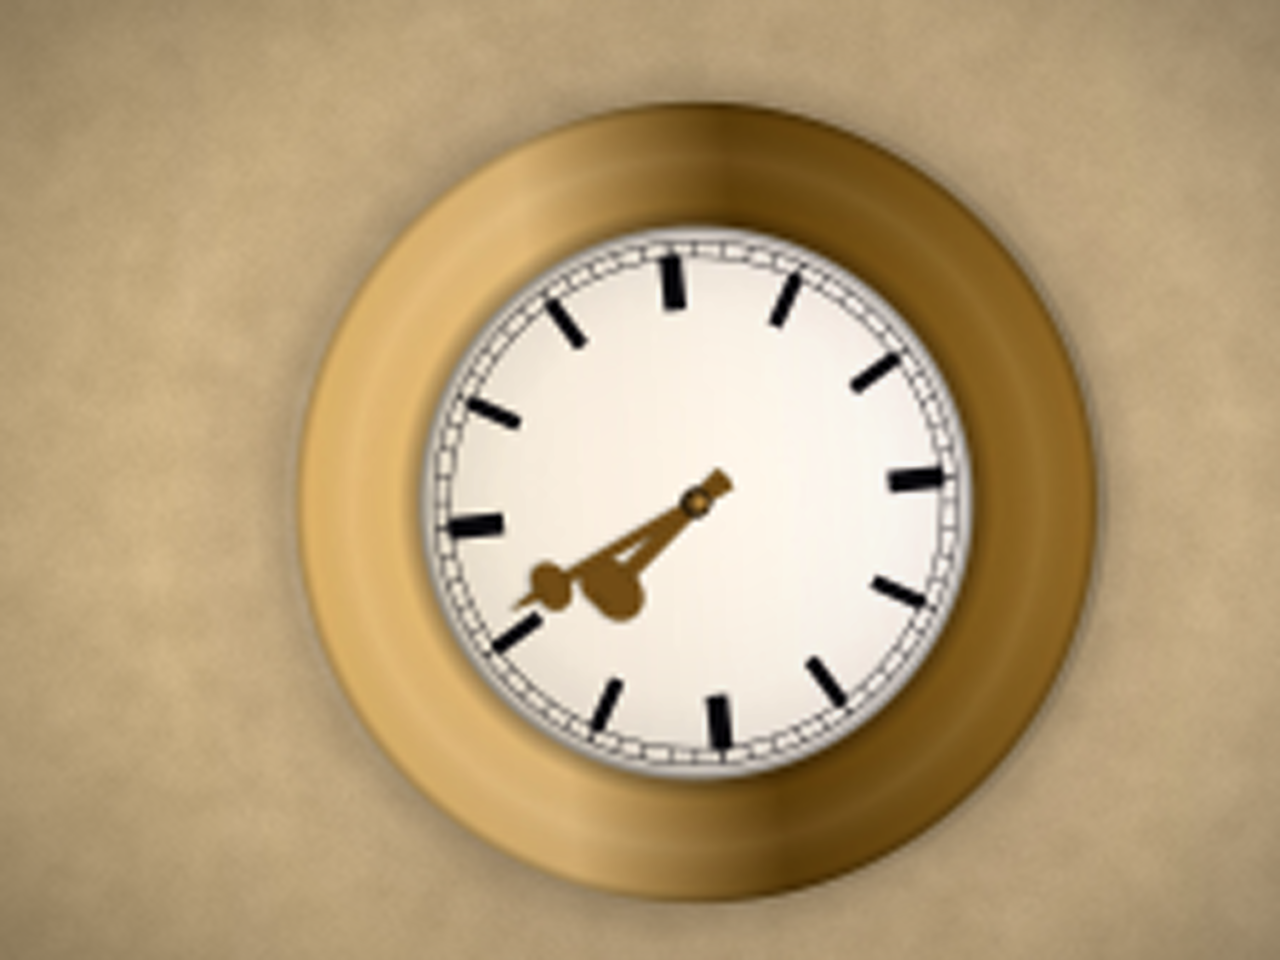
7:41
